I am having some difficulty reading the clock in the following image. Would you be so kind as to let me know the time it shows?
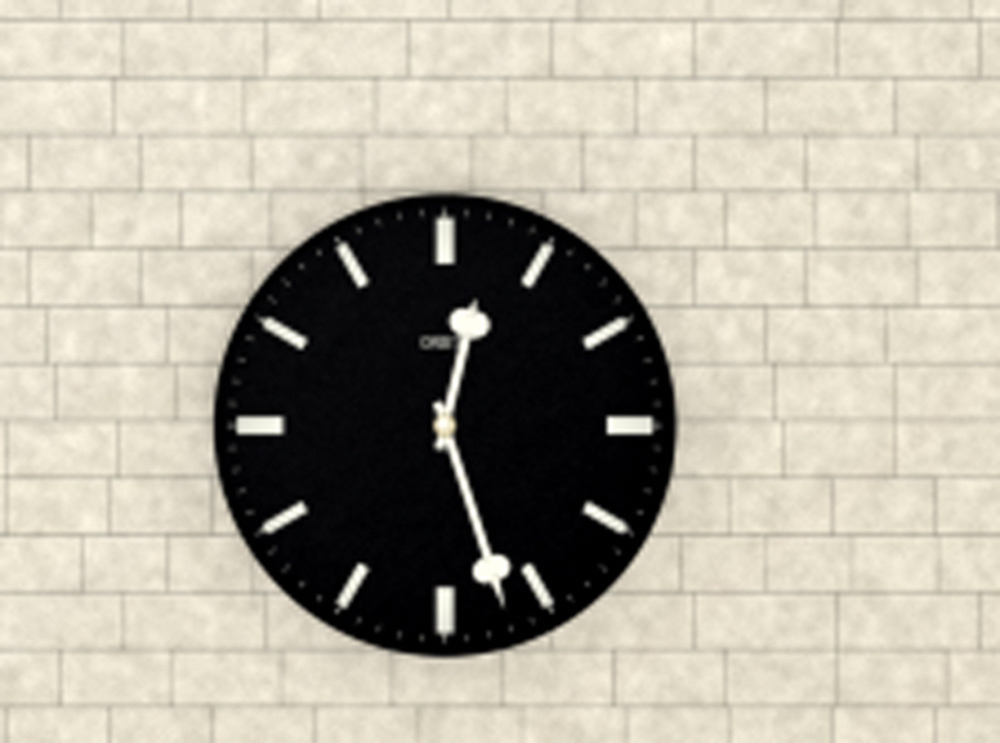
12:27
